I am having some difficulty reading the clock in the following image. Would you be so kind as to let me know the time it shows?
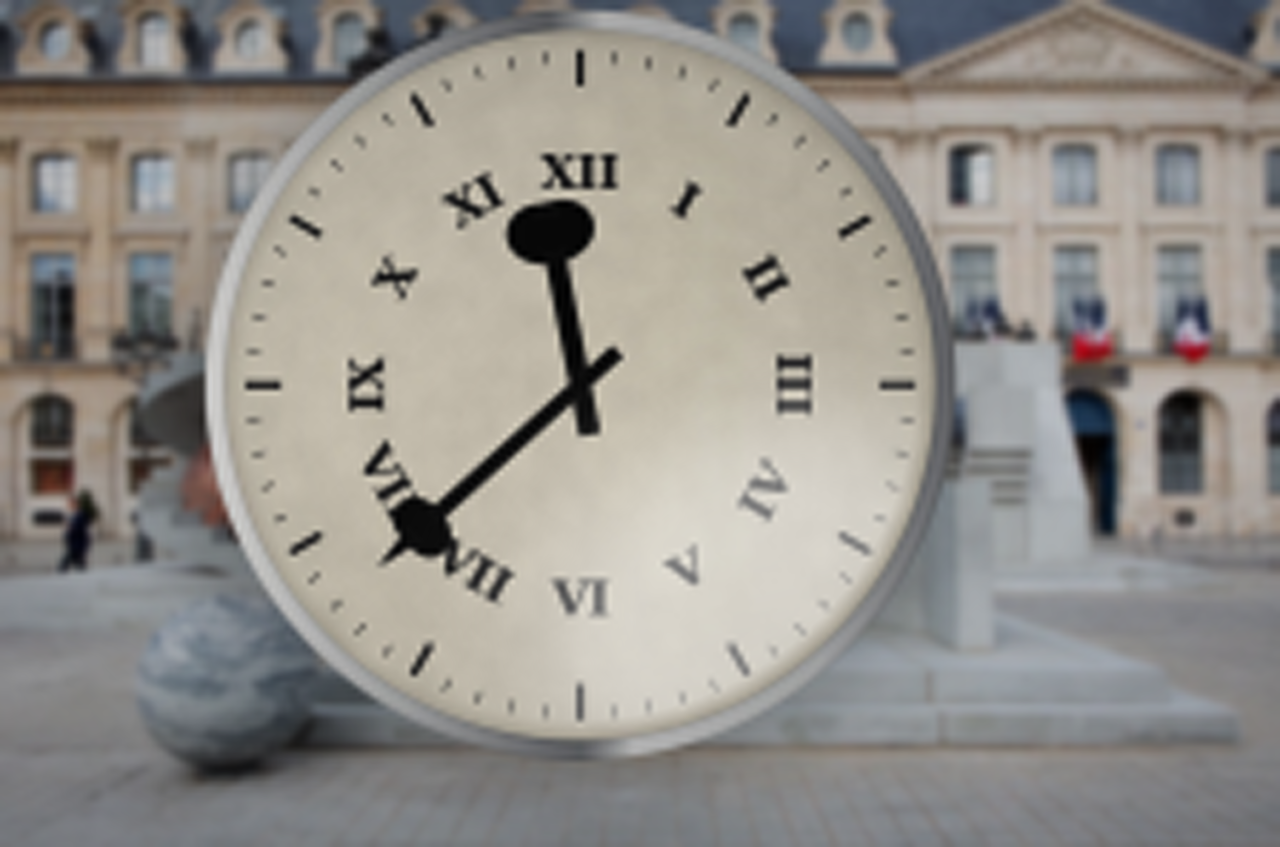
11:38
